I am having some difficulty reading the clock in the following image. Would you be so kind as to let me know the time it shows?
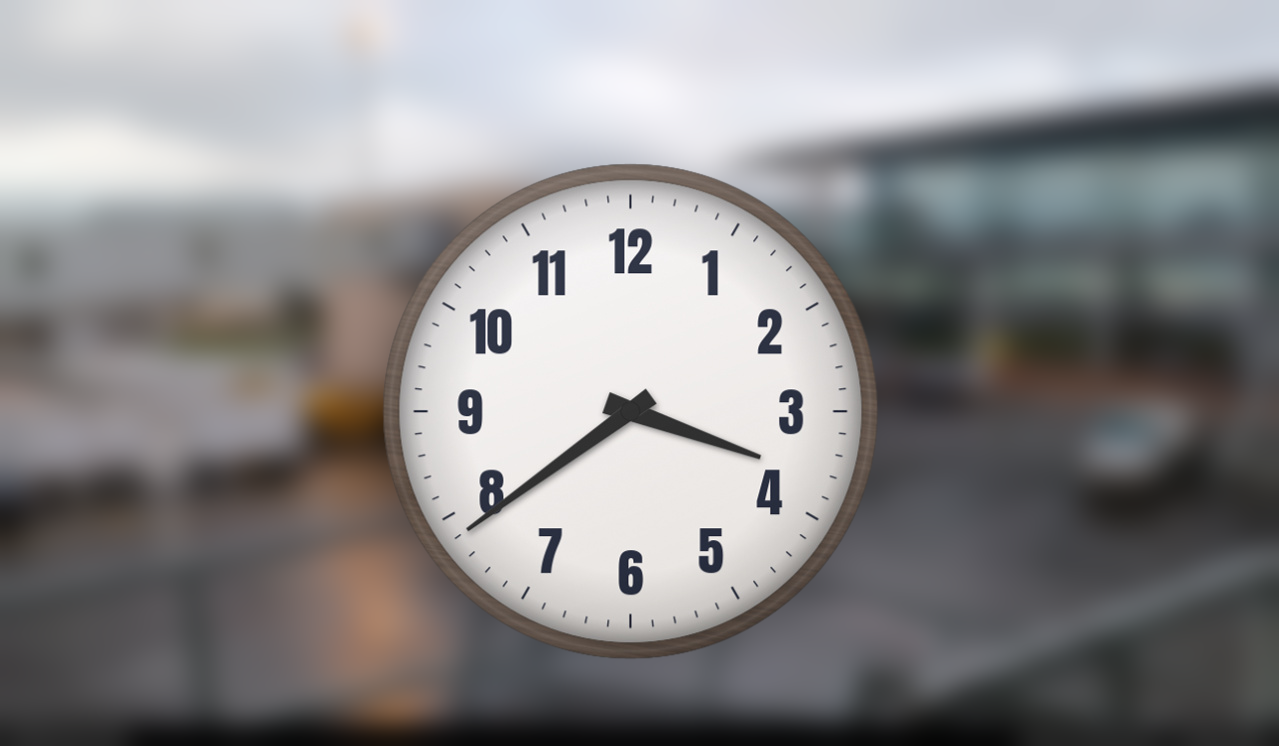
3:39
